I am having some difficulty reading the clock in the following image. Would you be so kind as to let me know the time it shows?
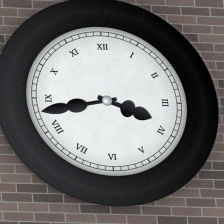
3:43
